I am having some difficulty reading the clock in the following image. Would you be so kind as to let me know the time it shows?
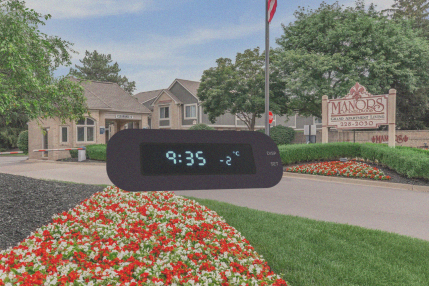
9:35
